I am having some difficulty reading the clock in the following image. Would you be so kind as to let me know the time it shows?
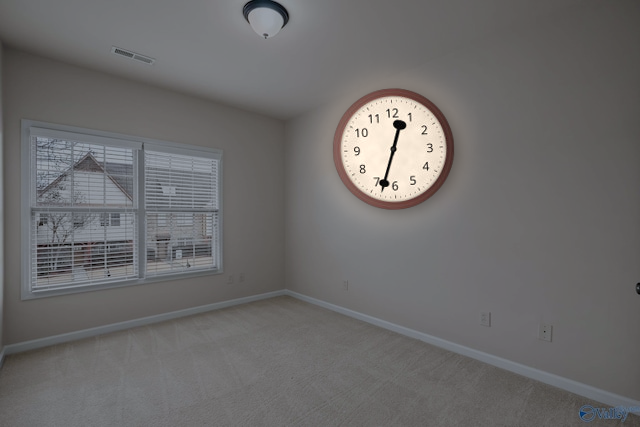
12:33
